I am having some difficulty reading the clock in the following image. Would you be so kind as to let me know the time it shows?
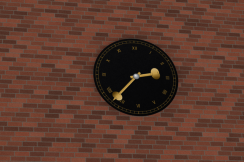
2:37
